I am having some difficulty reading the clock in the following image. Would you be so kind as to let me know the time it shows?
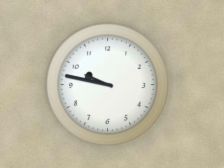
9:47
